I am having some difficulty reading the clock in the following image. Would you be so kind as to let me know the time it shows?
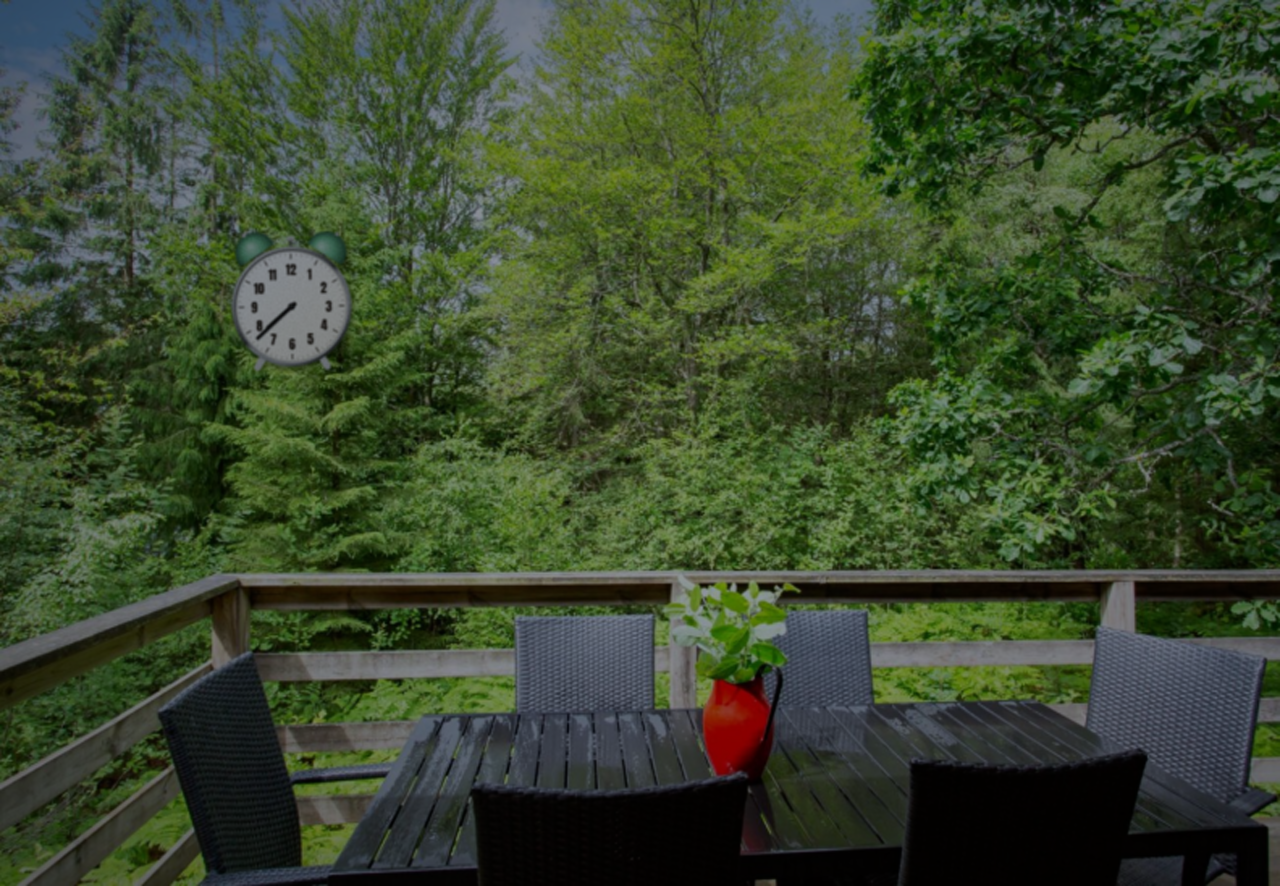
7:38
